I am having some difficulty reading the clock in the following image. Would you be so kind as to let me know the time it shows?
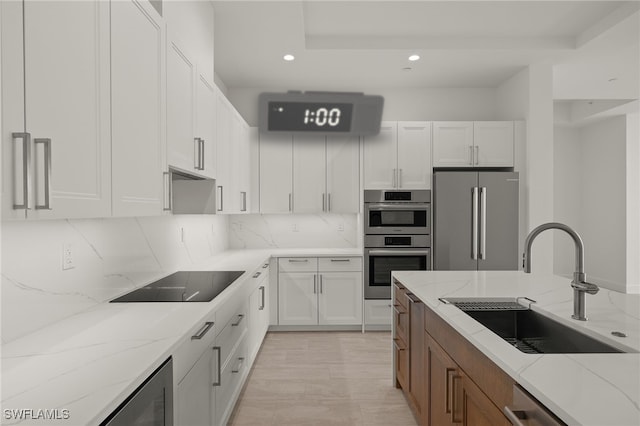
1:00
